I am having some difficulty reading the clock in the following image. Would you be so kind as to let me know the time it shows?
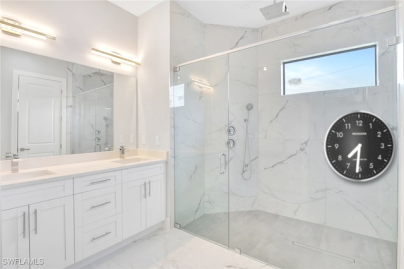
7:31
